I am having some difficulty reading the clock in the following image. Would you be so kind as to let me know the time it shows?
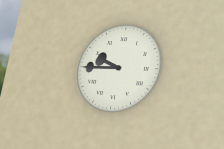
9:45
